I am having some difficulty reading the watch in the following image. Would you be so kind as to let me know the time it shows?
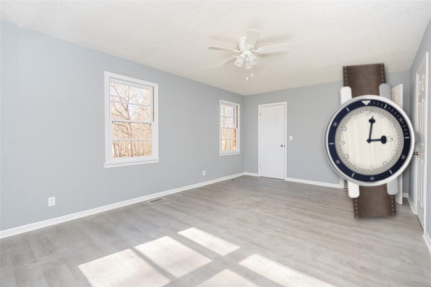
3:02
